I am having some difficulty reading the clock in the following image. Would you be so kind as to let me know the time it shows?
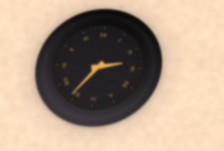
2:36
